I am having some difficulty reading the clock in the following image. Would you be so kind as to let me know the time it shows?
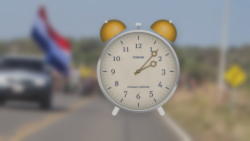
2:07
